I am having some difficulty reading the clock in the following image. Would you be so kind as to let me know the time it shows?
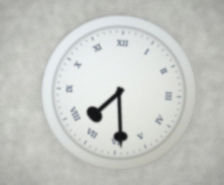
7:29
